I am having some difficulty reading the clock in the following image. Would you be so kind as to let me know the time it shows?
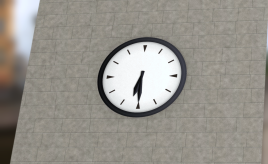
6:30
